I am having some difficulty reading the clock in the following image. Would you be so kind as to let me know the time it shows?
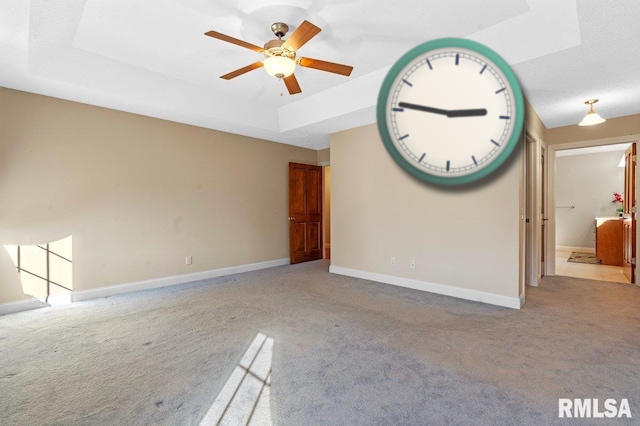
2:46
